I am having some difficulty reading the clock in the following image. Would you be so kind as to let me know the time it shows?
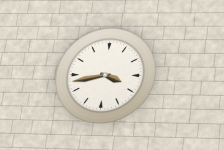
3:43
